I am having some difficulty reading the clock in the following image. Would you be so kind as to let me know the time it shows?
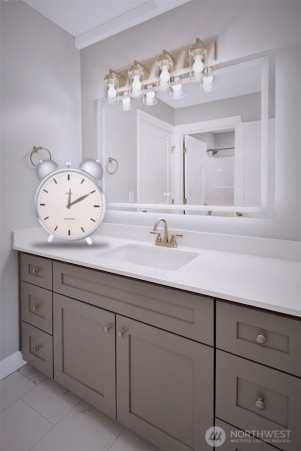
12:10
